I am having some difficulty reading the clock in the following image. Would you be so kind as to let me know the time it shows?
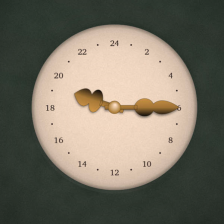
19:15
